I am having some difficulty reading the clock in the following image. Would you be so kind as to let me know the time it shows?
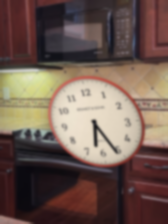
6:26
